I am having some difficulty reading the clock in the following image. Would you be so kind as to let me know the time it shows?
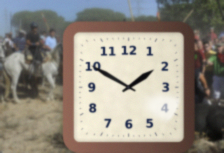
1:50
